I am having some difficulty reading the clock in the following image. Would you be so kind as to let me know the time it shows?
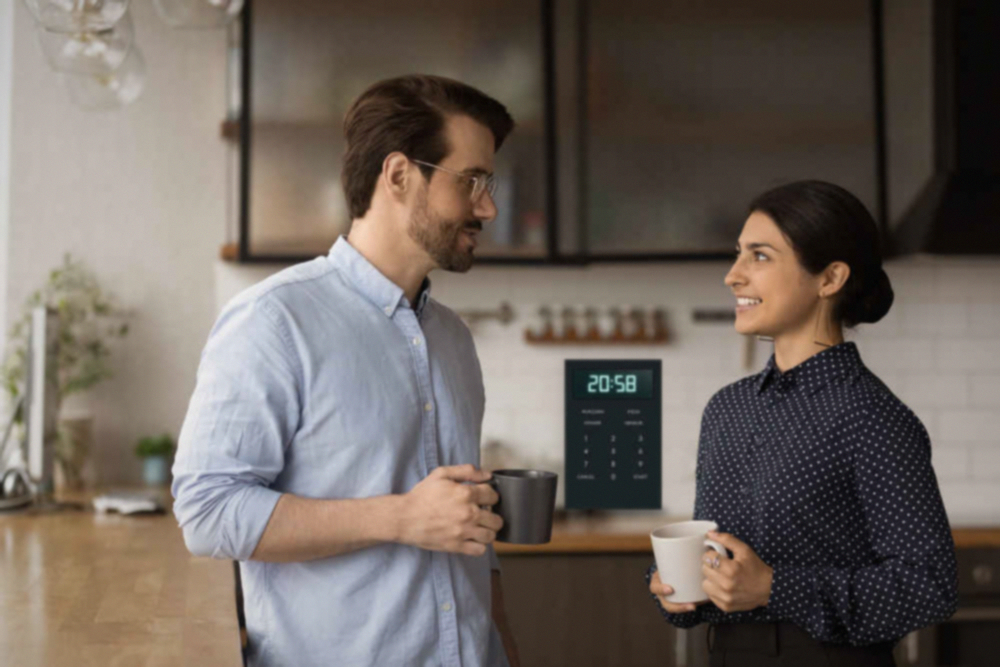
20:58
